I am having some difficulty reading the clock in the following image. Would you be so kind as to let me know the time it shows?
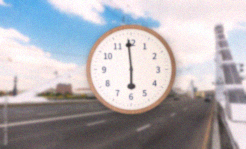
5:59
